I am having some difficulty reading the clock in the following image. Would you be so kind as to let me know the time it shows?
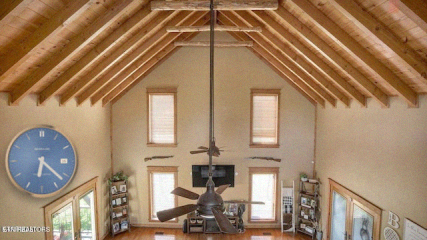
6:22
